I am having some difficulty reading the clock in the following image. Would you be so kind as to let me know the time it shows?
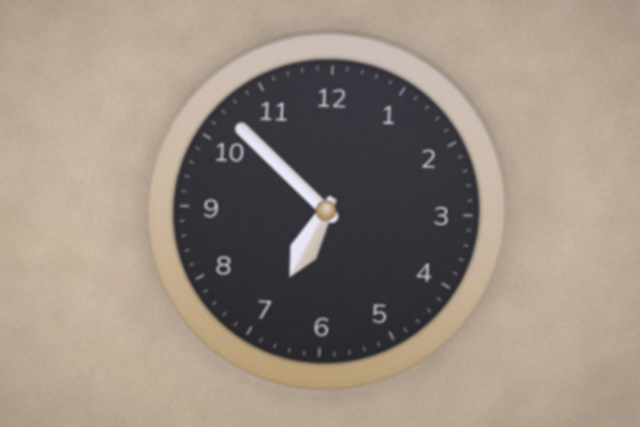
6:52
